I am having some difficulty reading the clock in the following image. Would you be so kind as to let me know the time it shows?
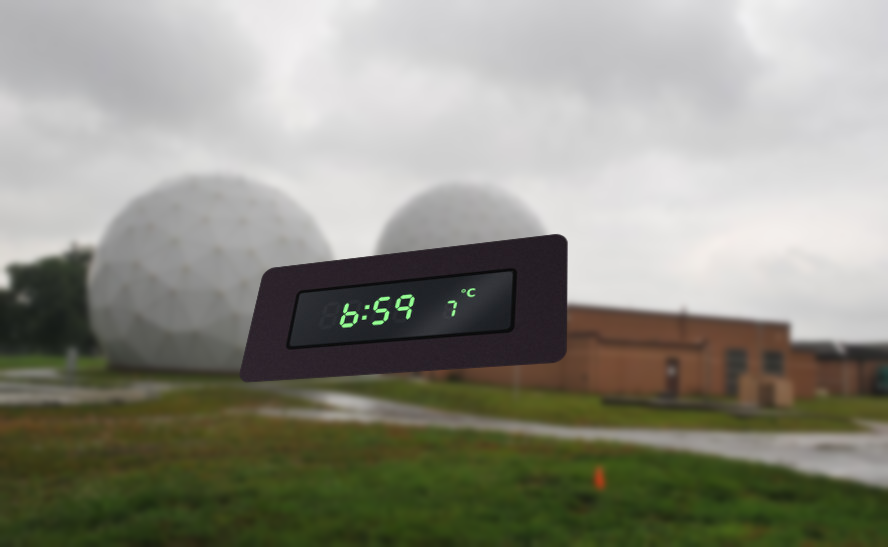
6:59
